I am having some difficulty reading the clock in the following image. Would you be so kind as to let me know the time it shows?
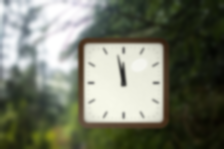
11:58
